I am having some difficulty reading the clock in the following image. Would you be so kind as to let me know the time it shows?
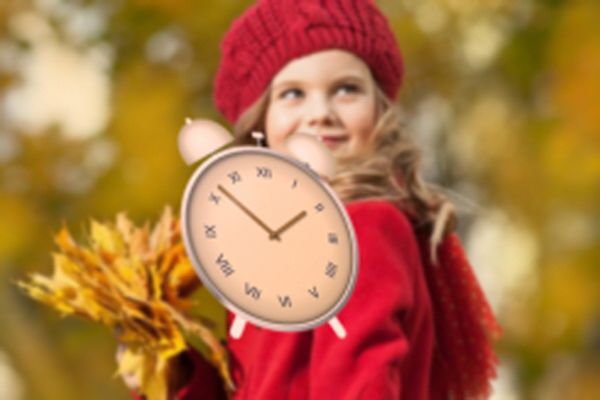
1:52
